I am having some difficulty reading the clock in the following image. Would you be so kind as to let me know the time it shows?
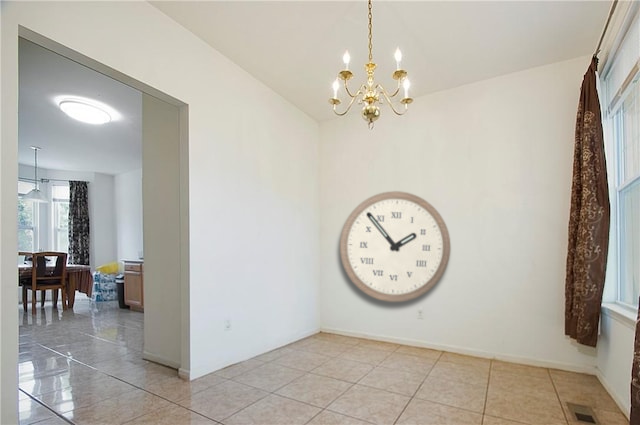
1:53
